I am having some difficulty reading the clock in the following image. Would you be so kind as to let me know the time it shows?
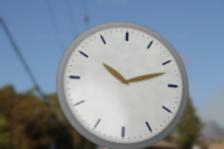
10:12
